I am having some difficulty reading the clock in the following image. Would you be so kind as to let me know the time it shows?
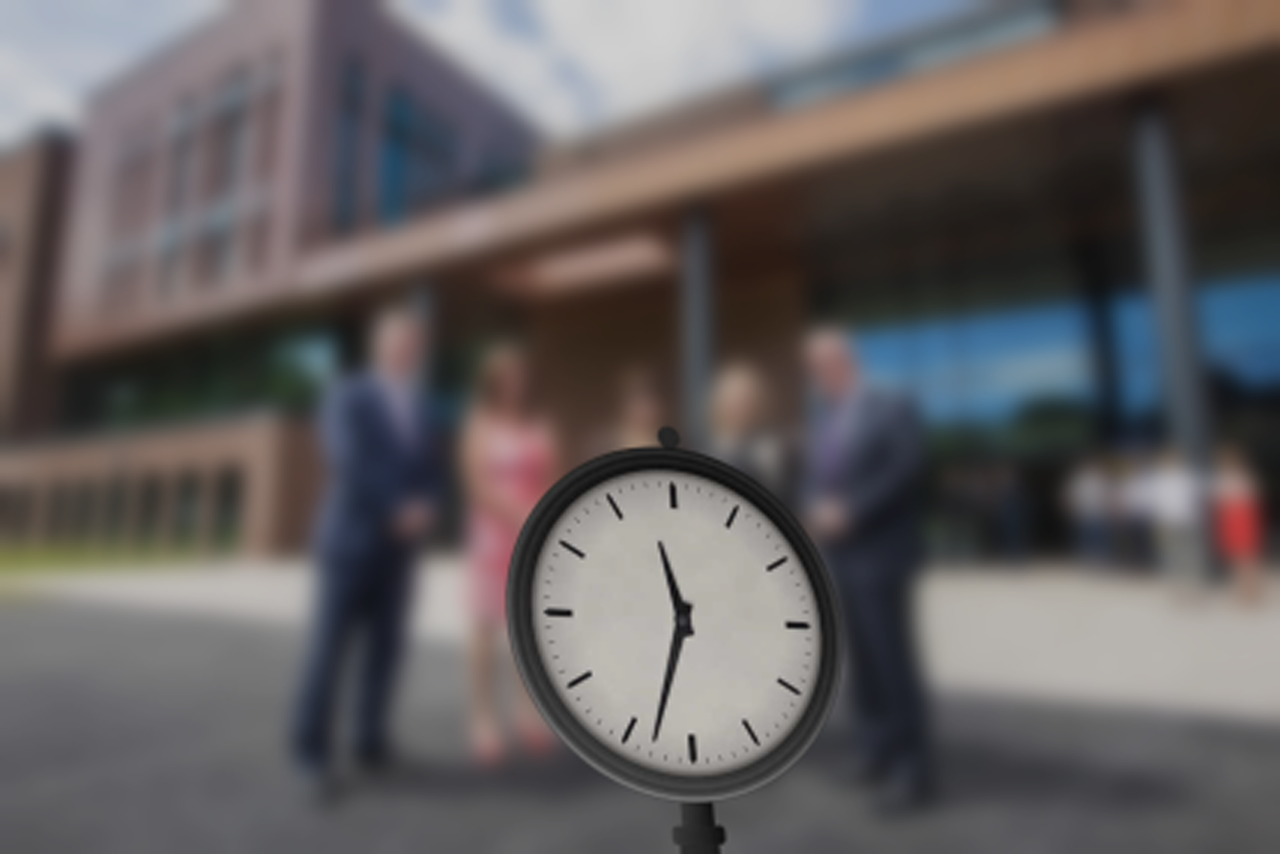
11:33
